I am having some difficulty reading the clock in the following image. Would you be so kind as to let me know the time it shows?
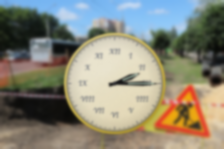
2:15
